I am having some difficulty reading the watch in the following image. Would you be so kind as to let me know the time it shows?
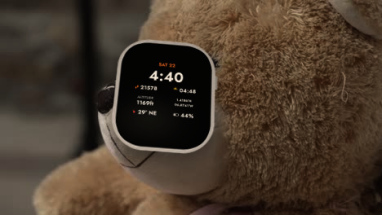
4:40
